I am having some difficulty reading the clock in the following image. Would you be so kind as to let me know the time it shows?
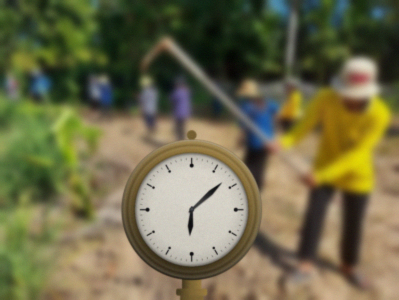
6:08
